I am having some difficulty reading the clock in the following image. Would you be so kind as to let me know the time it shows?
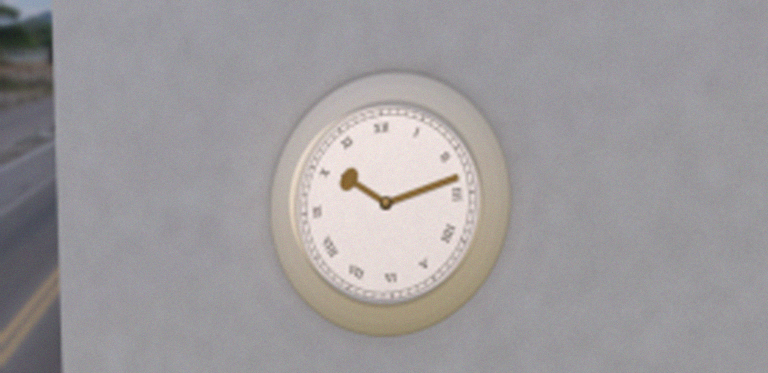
10:13
